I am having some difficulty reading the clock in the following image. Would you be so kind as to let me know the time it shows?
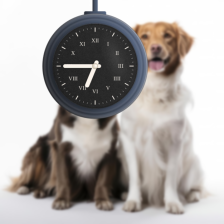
6:45
